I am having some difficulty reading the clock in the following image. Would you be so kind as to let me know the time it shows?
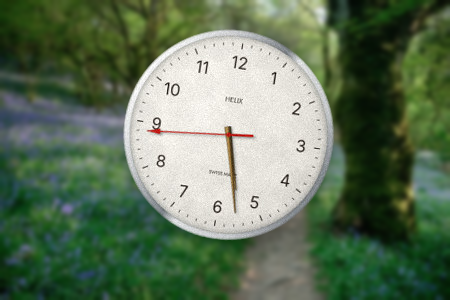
5:27:44
